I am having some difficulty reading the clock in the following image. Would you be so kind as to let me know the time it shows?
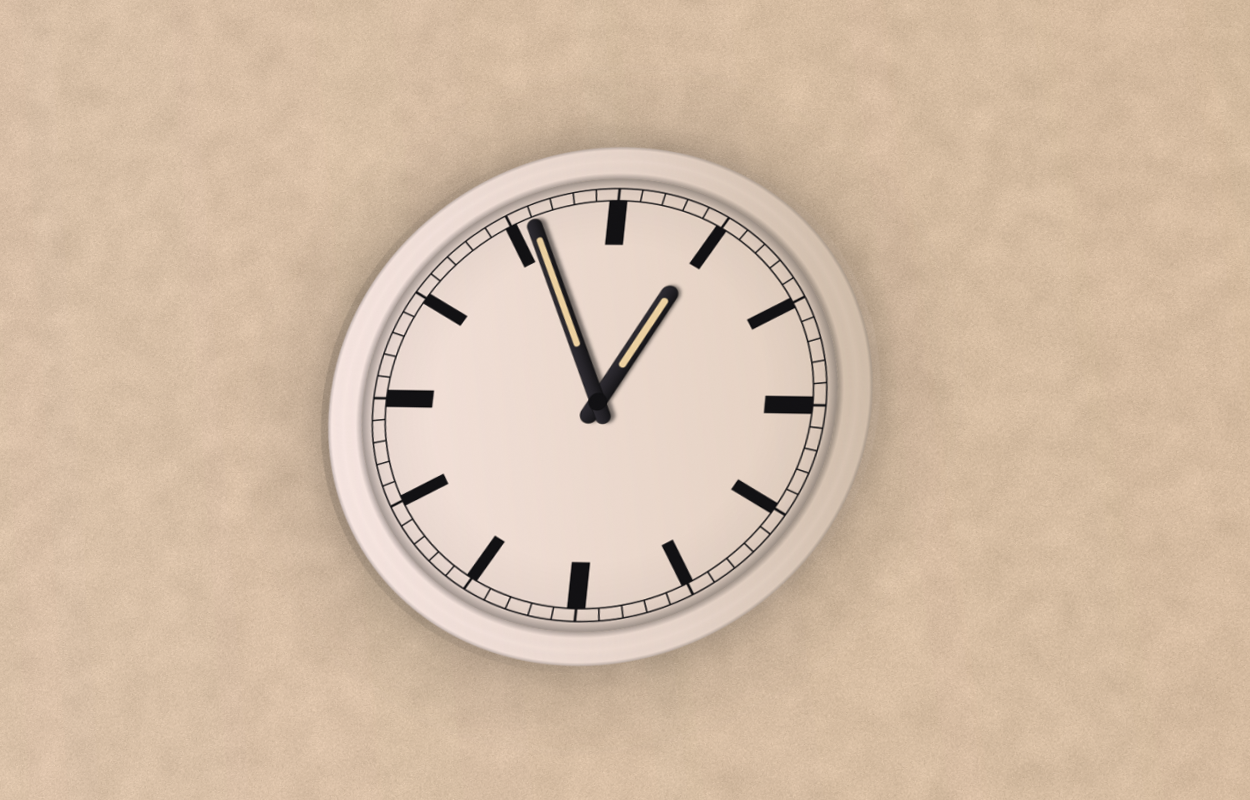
12:56
